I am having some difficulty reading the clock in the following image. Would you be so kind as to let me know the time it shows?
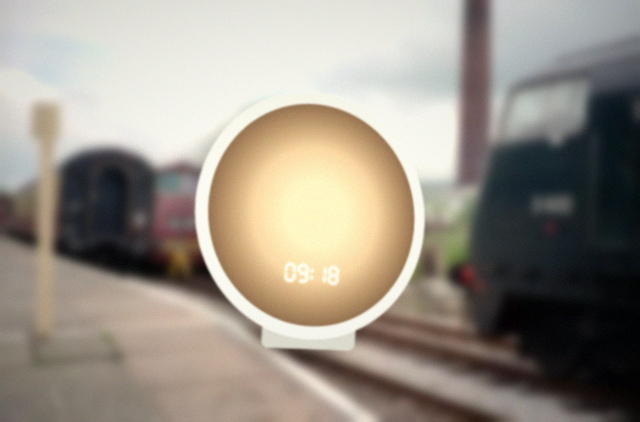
9:18
